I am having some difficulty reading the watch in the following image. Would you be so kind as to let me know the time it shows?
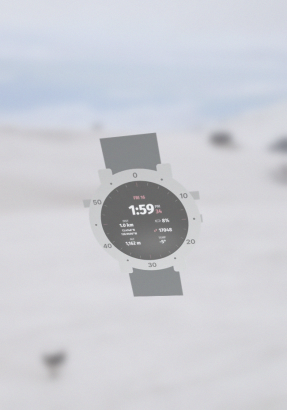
1:59
